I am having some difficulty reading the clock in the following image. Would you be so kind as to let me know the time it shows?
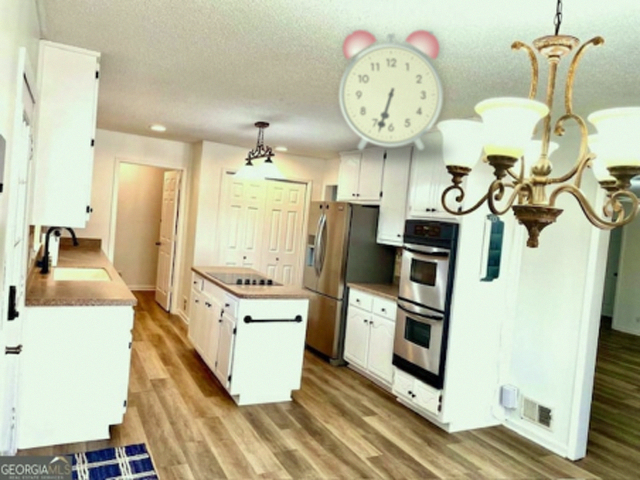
6:33
